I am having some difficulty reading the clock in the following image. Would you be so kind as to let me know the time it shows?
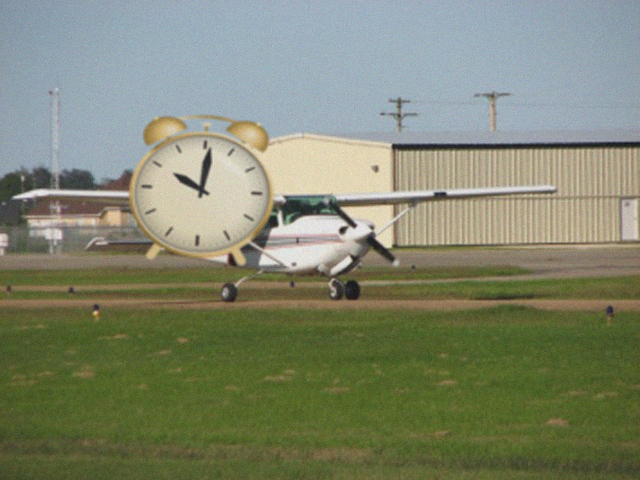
10:01
